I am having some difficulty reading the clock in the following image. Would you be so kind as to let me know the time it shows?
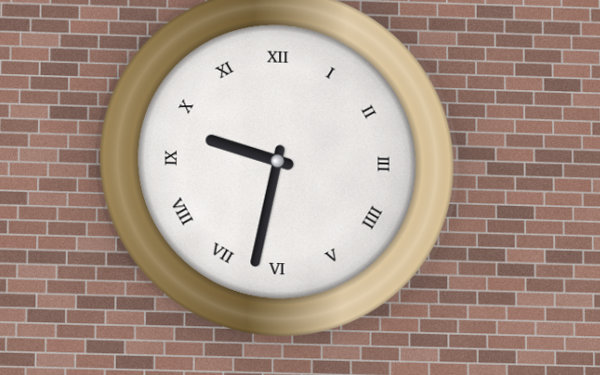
9:32
